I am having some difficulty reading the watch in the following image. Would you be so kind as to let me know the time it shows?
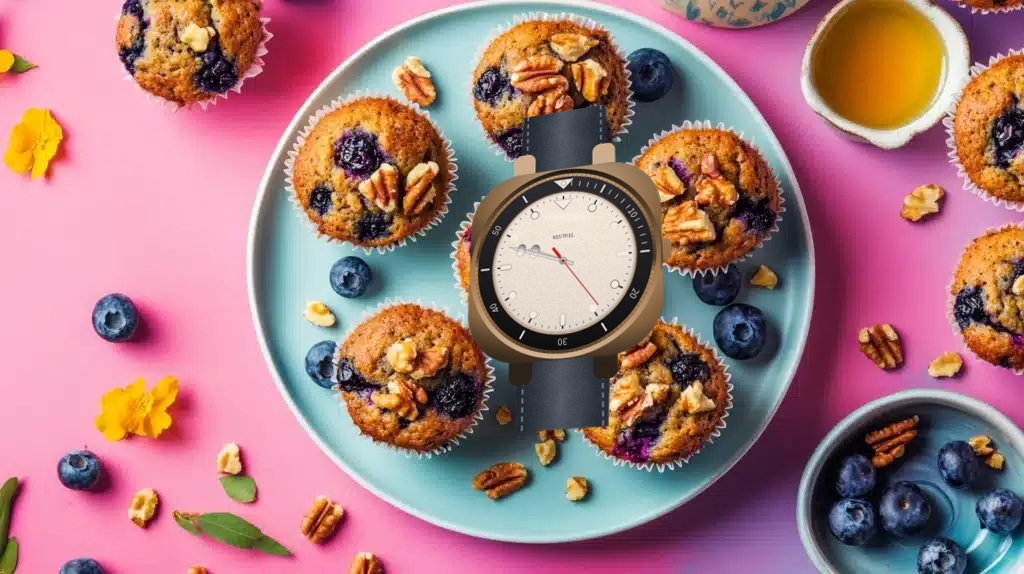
9:48:24
